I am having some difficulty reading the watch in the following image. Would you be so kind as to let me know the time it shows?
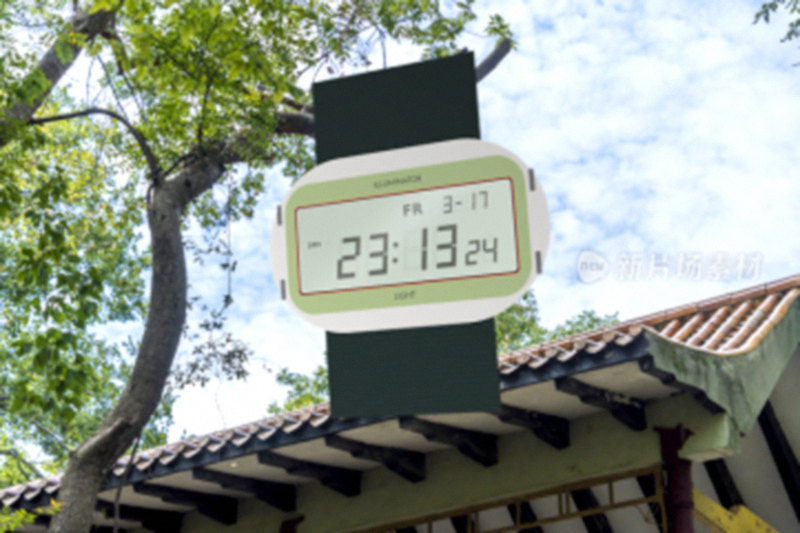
23:13:24
